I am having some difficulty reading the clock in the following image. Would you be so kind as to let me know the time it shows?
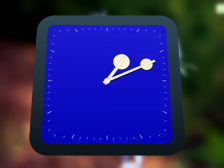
1:11
